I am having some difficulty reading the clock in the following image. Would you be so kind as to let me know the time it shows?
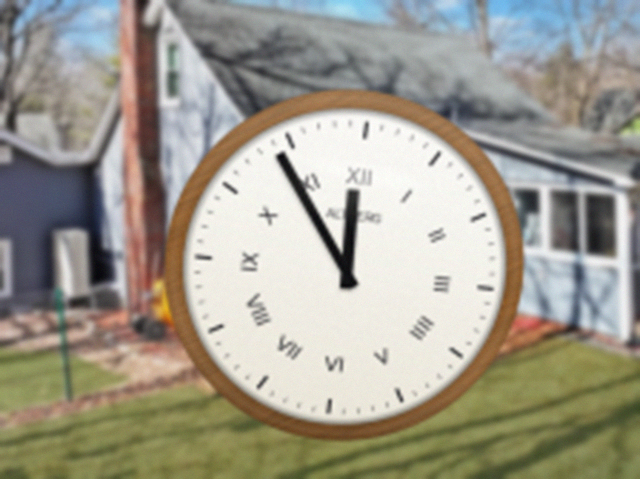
11:54
